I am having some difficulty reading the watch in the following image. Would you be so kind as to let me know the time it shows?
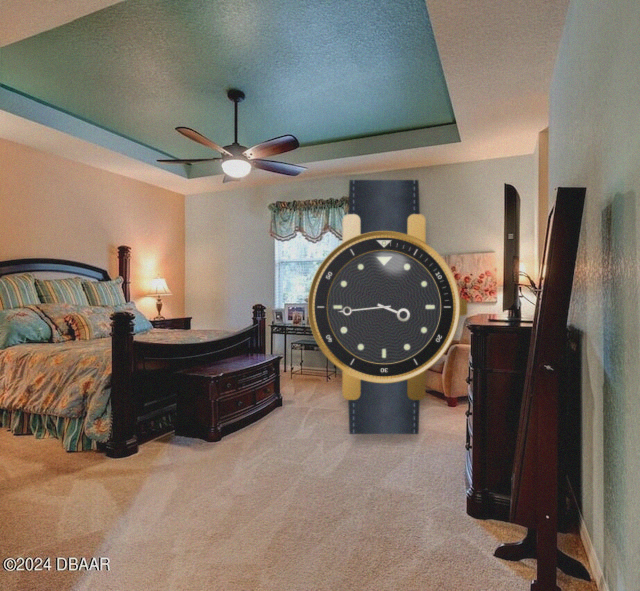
3:44
